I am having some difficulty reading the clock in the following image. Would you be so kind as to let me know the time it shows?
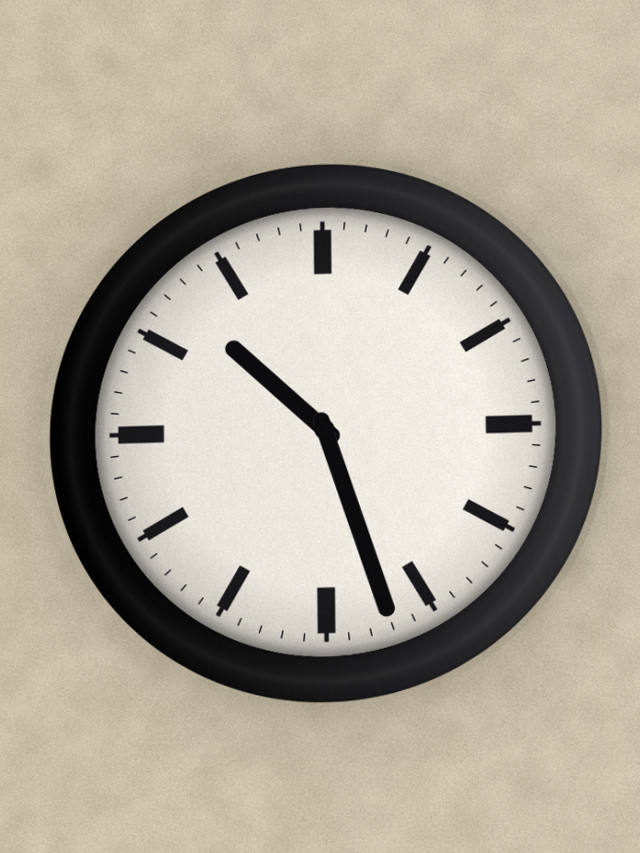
10:27
